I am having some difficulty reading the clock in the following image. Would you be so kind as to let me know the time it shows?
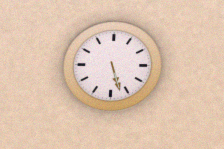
5:27
